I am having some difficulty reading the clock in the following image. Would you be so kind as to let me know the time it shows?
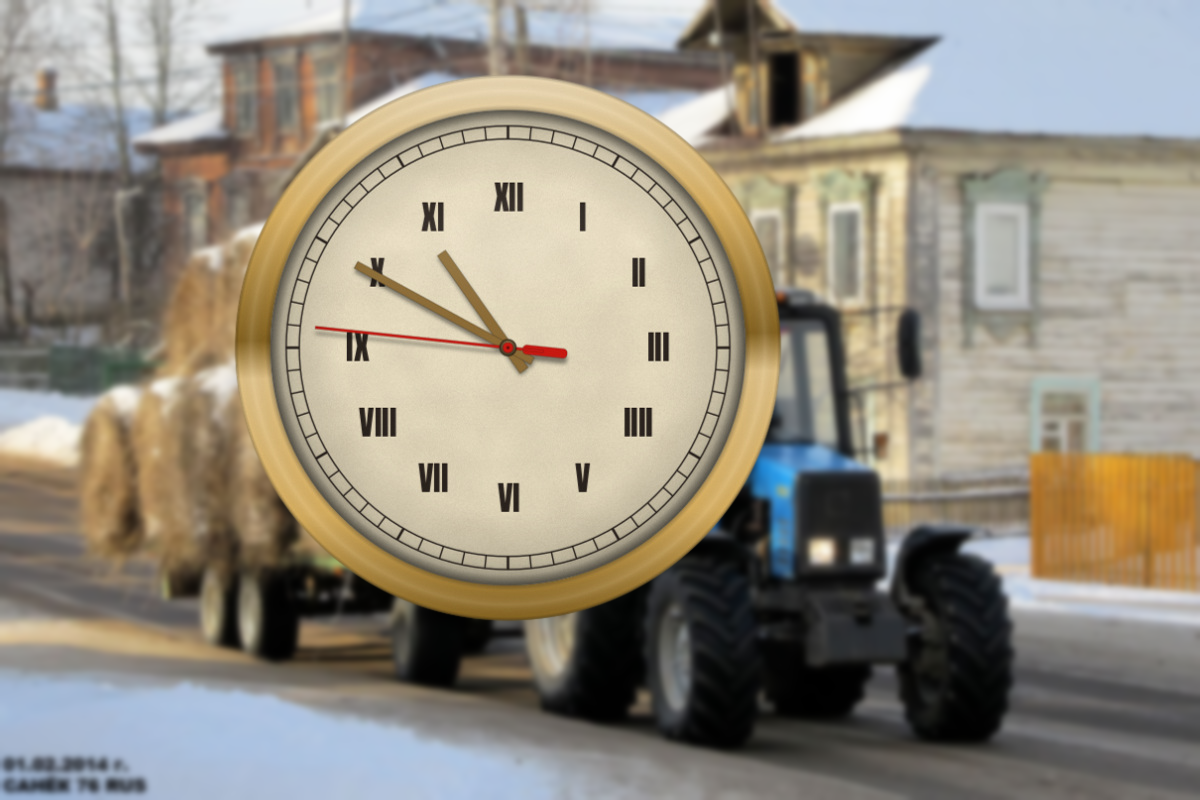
10:49:46
